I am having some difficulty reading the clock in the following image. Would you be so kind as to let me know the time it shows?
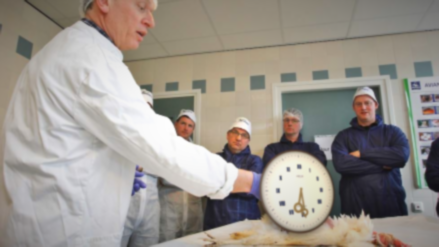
6:29
